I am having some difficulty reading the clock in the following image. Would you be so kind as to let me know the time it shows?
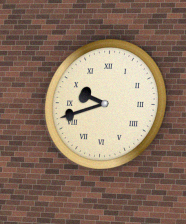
9:42
